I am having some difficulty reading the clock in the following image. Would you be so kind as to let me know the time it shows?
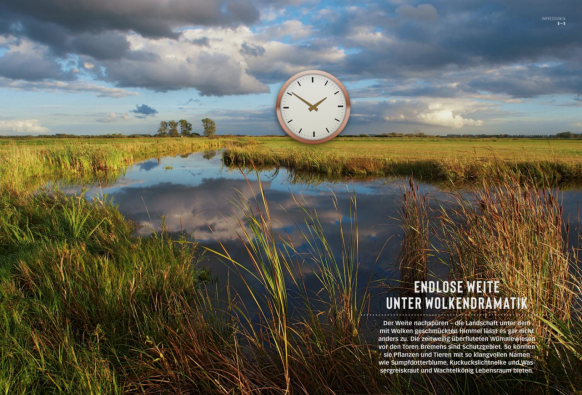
1:51
